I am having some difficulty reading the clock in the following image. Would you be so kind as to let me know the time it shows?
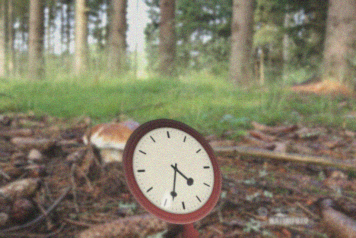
4:33
